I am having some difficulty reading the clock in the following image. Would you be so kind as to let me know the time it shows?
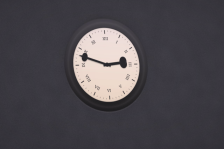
2:48
